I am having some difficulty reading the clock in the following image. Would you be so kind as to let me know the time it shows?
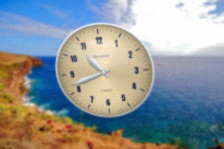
10:42
